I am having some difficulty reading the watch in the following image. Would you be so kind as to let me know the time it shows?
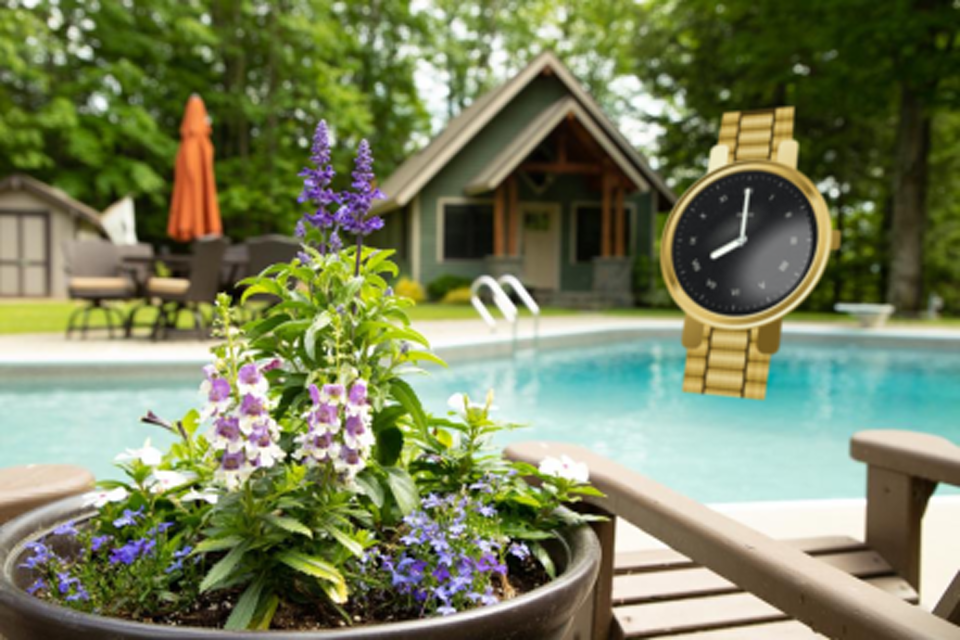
8:00
